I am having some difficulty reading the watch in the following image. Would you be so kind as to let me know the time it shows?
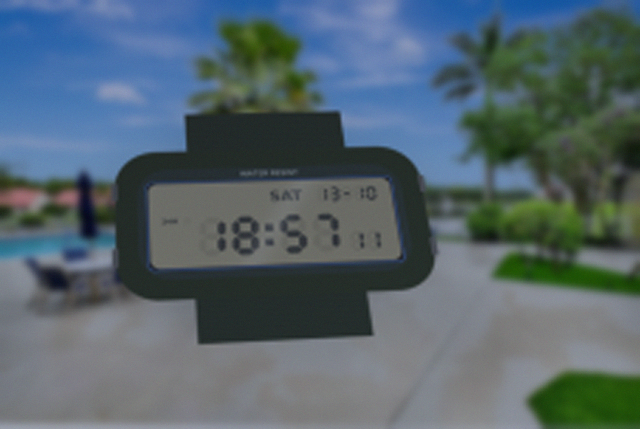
18:57:11
